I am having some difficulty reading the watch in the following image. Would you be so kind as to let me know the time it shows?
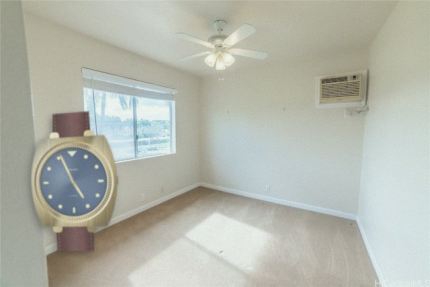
4:56
